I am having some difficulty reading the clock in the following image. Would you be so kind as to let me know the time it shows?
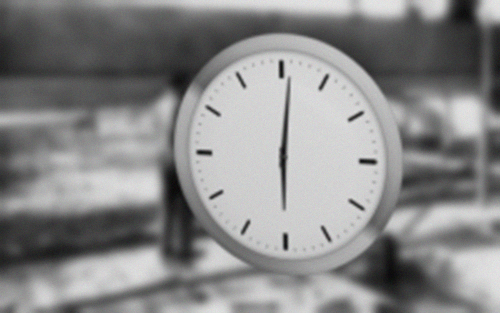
6:01
